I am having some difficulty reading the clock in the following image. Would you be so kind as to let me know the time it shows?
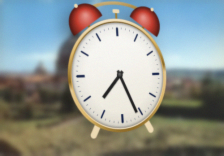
7:26
